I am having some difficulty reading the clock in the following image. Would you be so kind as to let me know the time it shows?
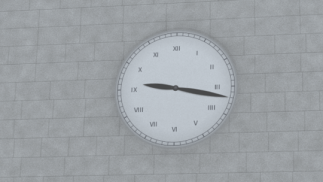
9:17
